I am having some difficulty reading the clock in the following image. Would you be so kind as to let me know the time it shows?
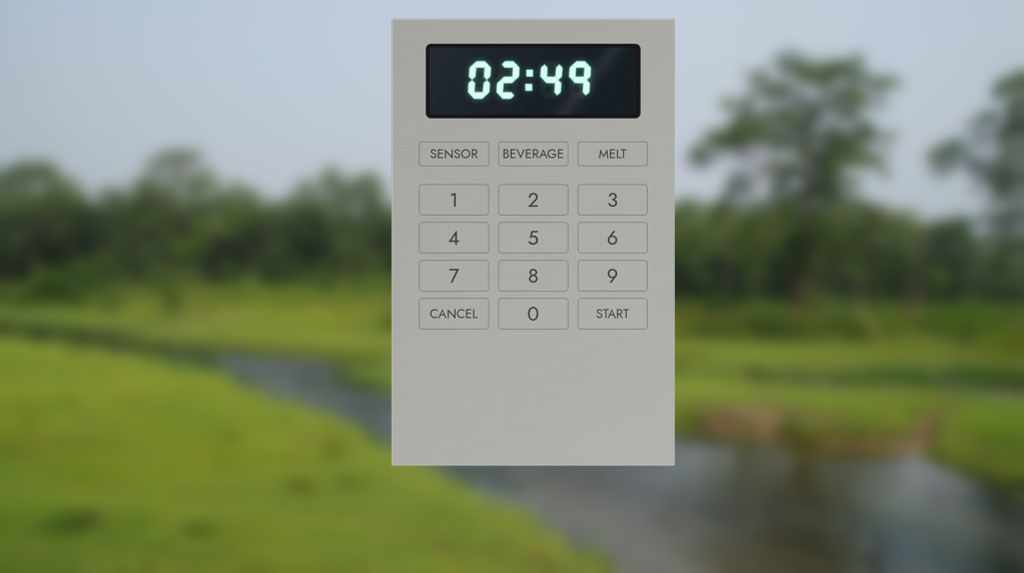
2:49
